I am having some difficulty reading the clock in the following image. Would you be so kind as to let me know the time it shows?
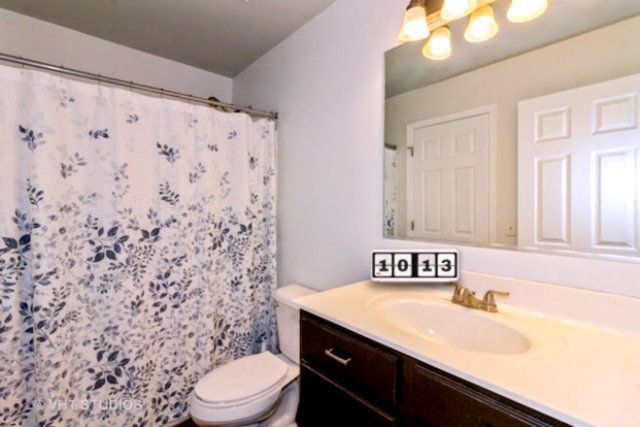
10:13
